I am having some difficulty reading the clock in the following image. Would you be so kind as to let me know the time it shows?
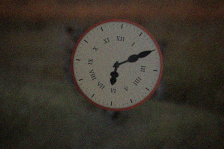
6:10
